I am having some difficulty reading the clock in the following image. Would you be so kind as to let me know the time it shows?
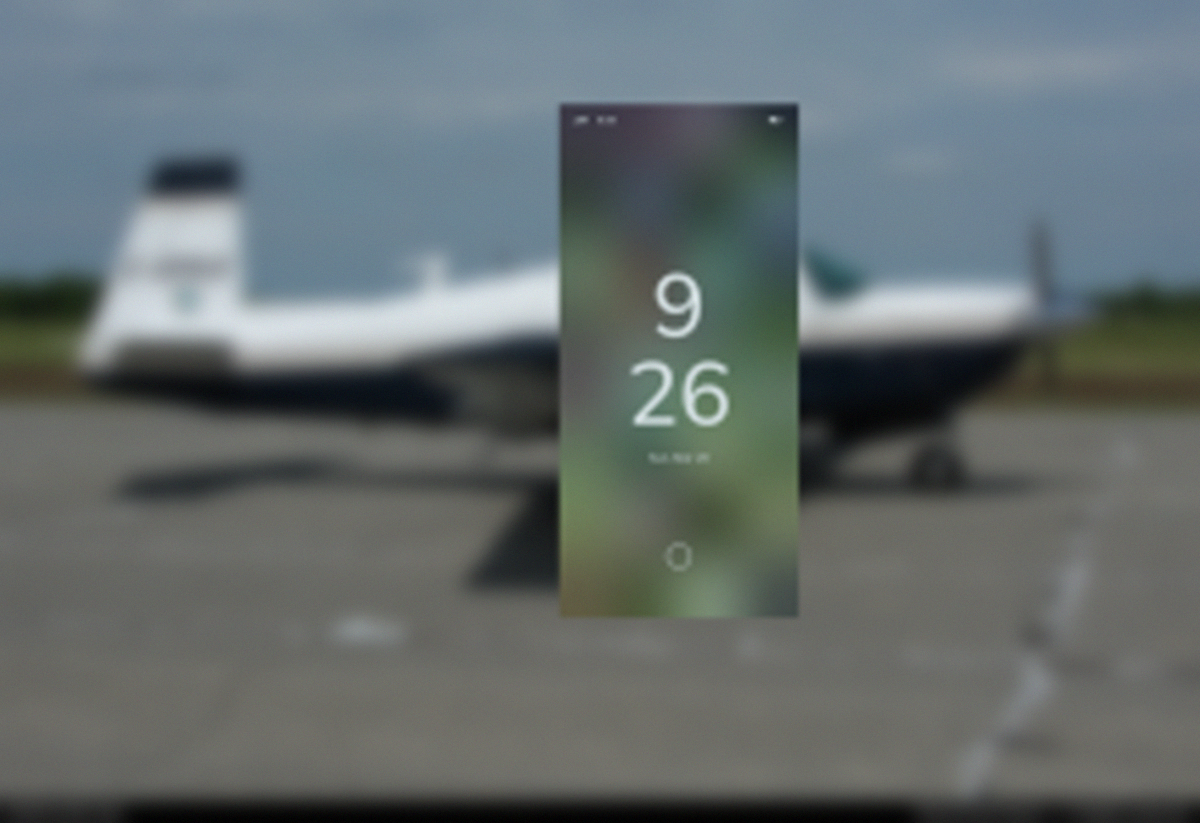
9:26
